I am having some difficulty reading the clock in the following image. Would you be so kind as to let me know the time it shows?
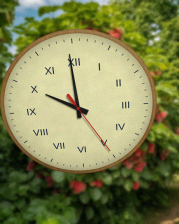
9:59:25
